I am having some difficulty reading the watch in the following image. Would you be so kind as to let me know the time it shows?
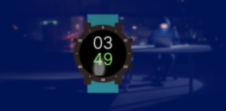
3:49
